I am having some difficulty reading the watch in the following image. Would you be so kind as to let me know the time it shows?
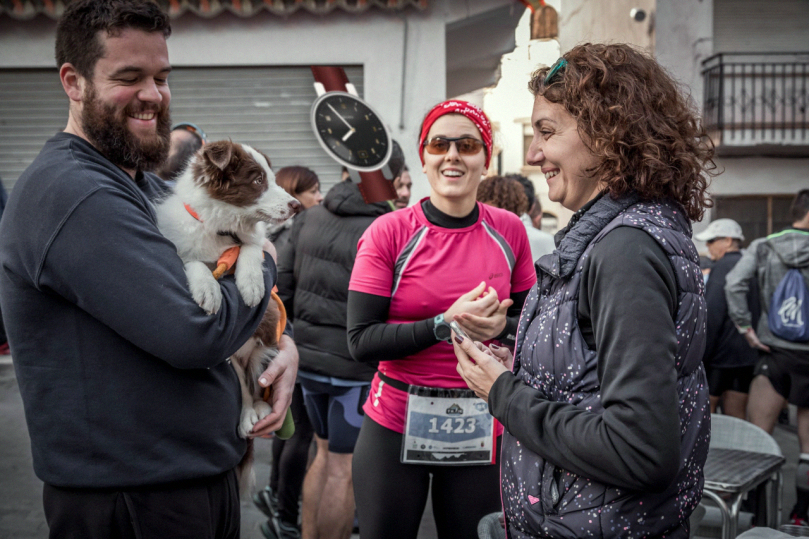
7:55
